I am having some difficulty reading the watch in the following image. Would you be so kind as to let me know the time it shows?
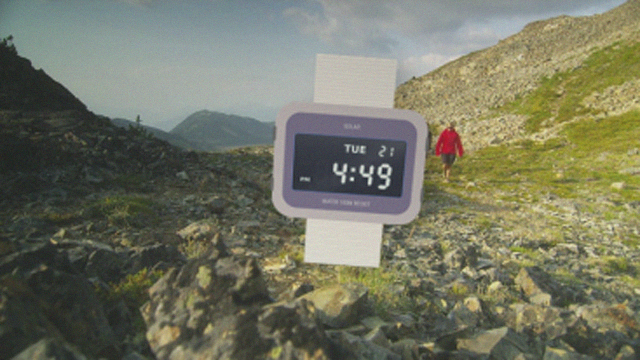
4:49
